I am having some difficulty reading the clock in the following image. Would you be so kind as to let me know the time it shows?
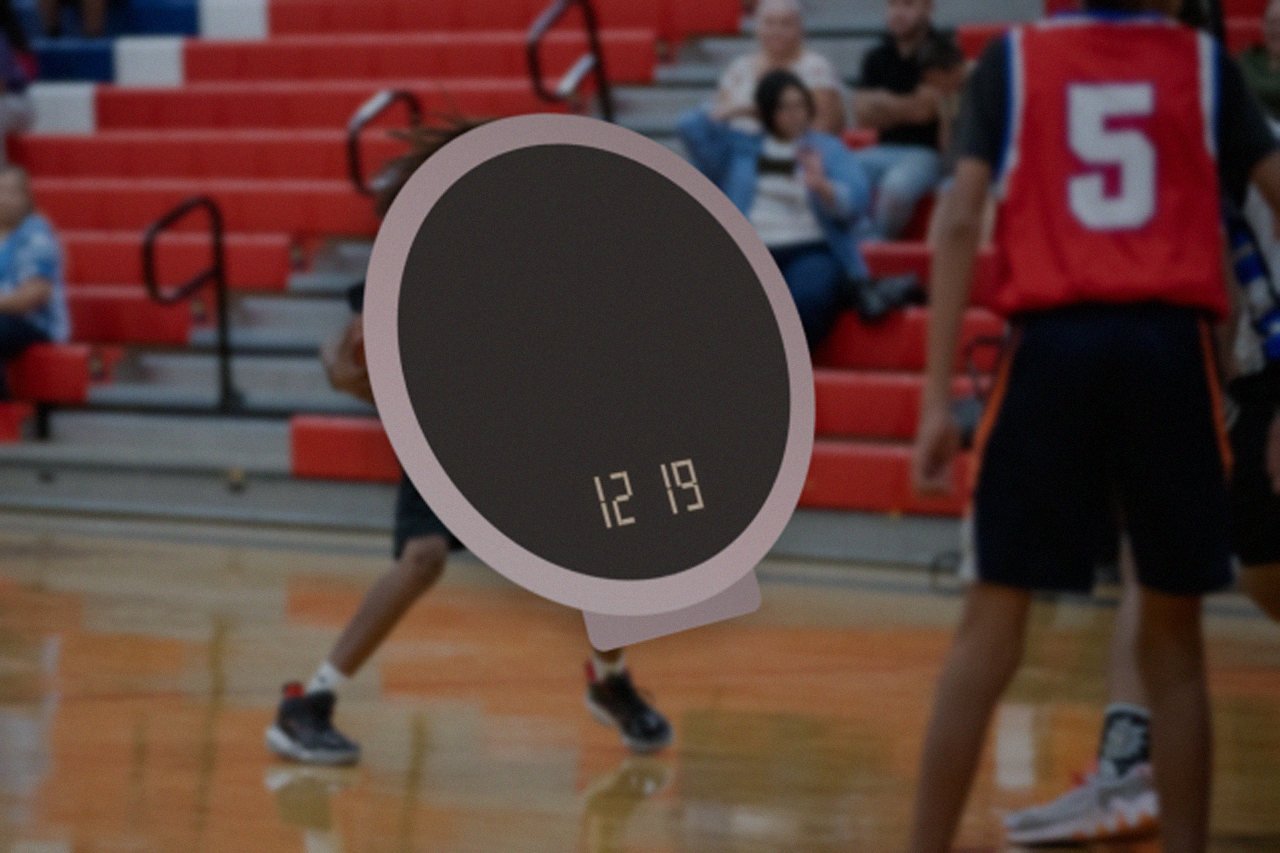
12:19
